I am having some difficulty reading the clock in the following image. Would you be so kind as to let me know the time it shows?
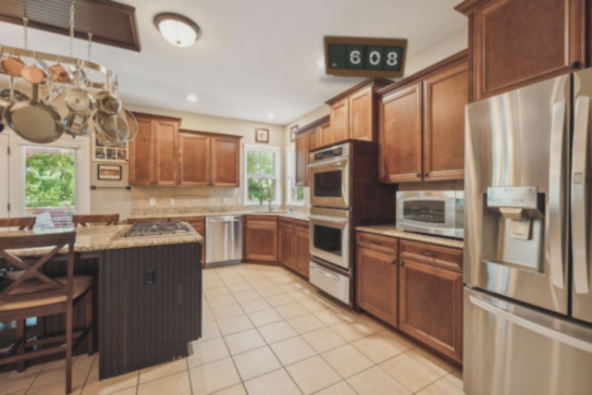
6:08
